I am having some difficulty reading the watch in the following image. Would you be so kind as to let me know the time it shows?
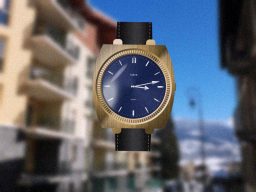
3:13
